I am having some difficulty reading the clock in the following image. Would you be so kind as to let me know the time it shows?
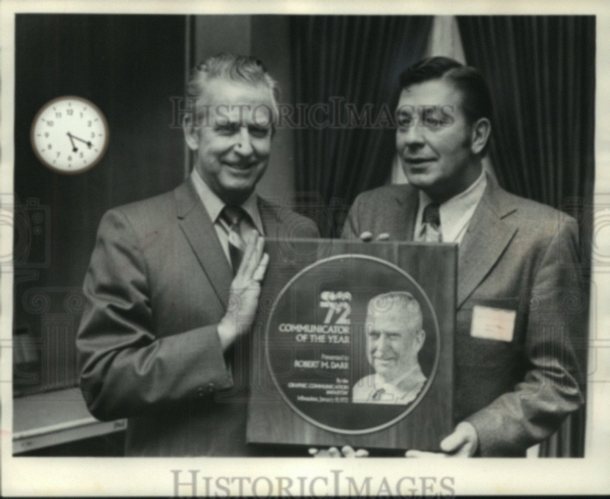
5:19
